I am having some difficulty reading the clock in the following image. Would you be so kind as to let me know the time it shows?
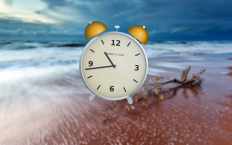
10:43
